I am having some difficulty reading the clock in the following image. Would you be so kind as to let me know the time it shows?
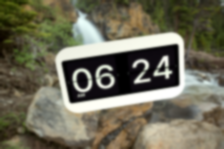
6:24
